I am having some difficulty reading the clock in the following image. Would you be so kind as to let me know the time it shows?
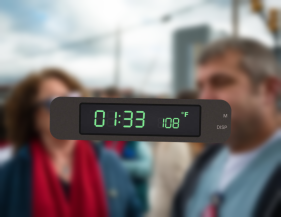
1:33
